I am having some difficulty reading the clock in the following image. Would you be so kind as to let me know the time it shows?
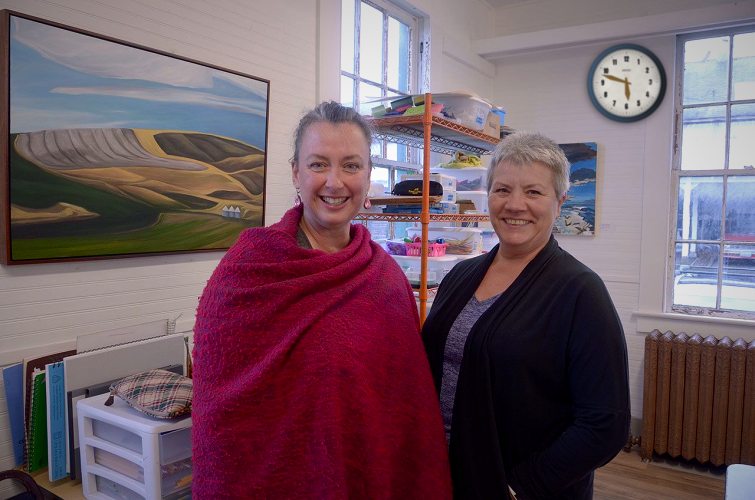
5:48
